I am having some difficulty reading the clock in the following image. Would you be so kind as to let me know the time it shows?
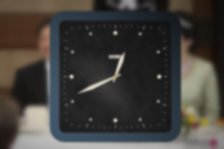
12:41
